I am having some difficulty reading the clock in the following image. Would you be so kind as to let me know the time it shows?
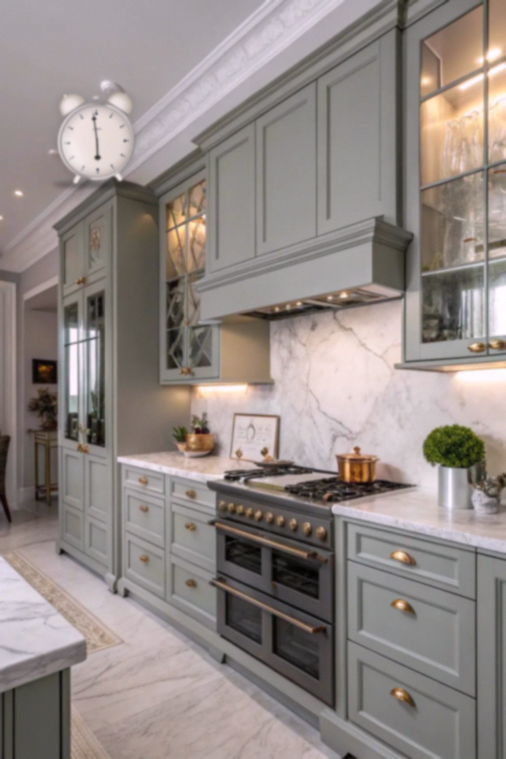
5:59
